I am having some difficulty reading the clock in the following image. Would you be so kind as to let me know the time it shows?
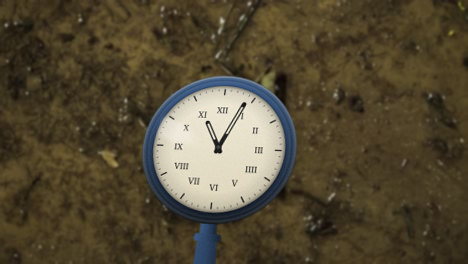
11:04
